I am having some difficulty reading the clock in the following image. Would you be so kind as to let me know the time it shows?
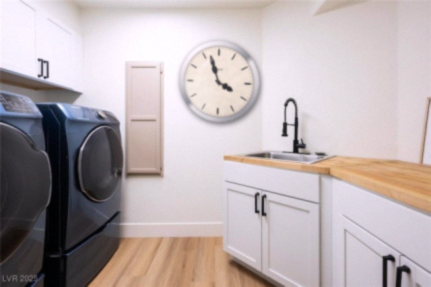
3:57
